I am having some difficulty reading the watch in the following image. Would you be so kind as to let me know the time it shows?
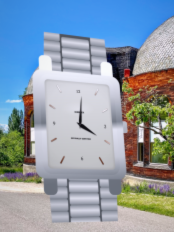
4:01
